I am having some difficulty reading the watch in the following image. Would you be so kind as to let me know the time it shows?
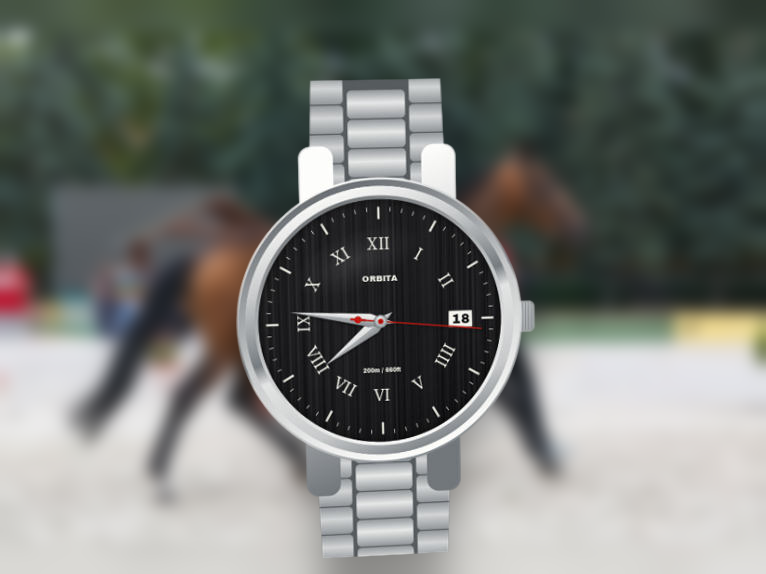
7:46:16
